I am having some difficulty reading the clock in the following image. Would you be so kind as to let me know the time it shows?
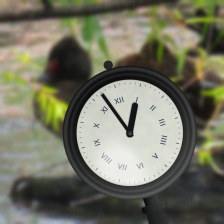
12:57
